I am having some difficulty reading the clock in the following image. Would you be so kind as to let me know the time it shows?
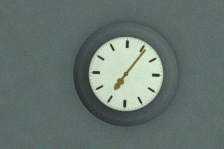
7:06
